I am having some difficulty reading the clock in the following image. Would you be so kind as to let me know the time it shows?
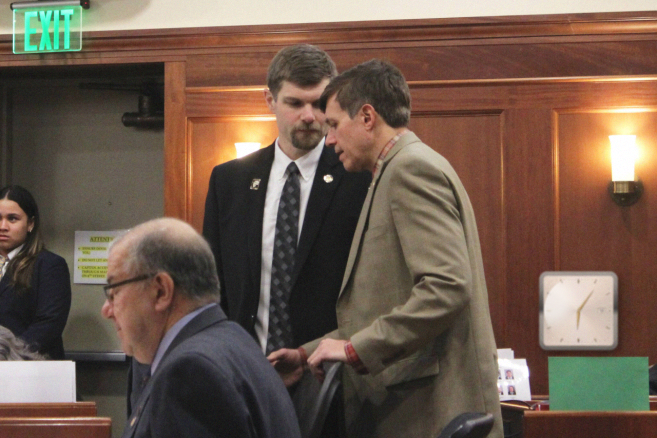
6:06
